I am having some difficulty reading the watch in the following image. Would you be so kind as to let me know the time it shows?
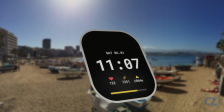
11:07
